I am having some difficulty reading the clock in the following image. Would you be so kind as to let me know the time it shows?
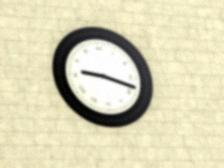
9:18
